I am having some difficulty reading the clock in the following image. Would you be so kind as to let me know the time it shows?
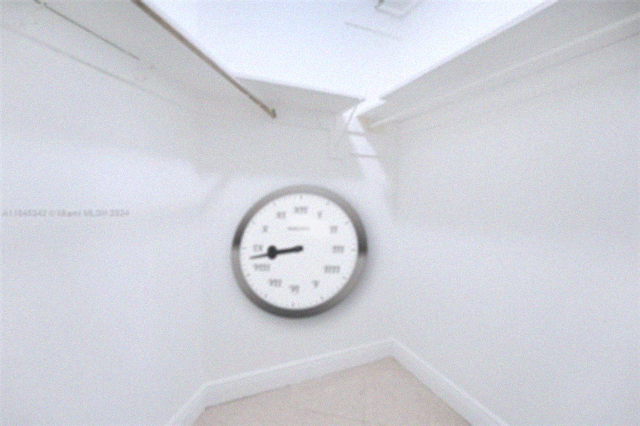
8:43
